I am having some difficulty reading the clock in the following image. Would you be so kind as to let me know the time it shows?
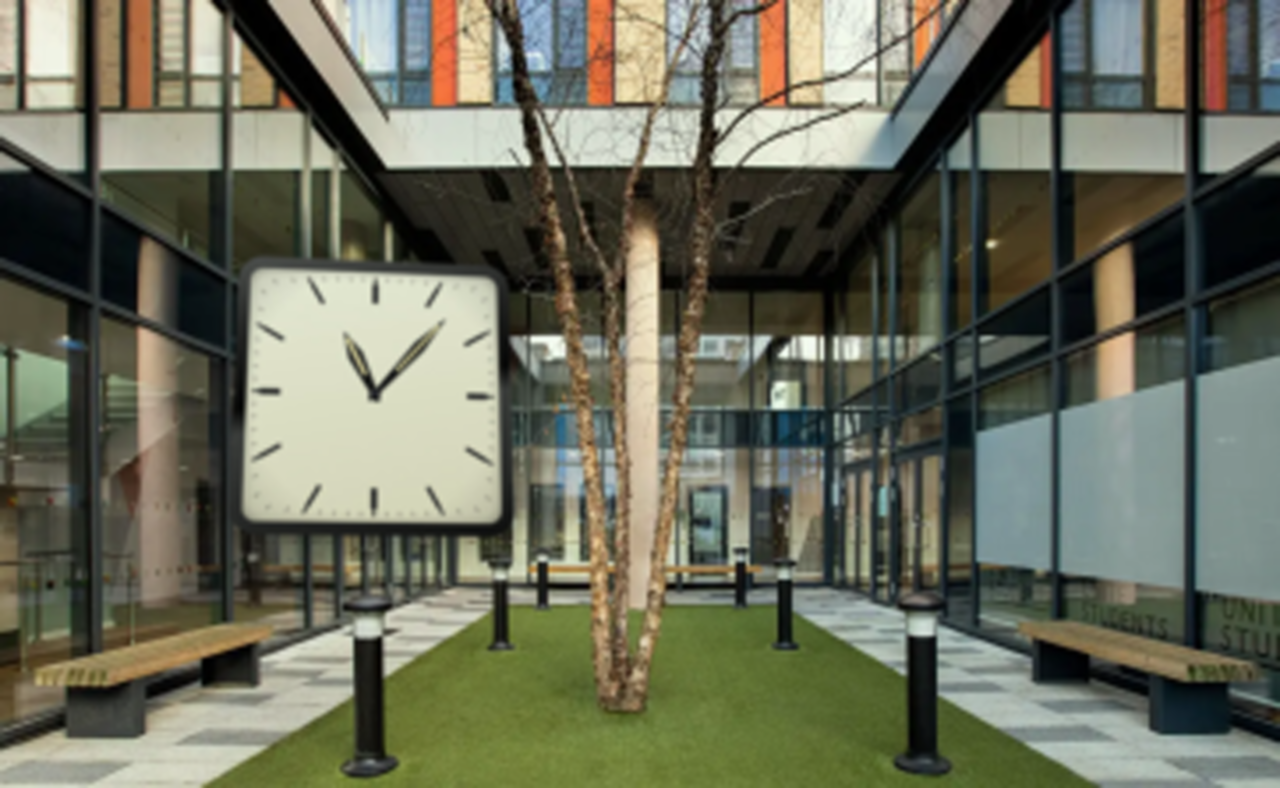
11:07
